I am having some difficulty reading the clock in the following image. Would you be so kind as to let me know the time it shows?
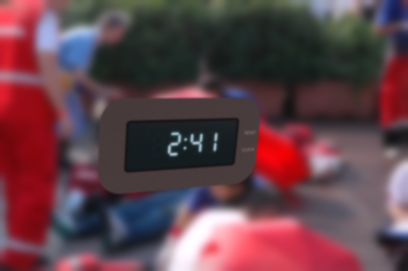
2:41
